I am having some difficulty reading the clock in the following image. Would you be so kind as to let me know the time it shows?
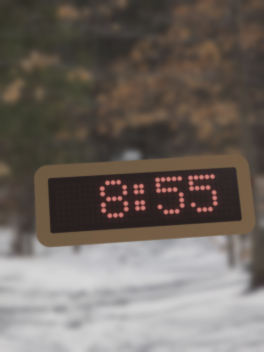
8:55
